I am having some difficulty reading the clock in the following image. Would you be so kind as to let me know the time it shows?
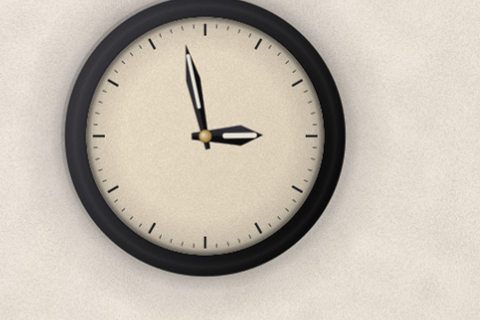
2:58
